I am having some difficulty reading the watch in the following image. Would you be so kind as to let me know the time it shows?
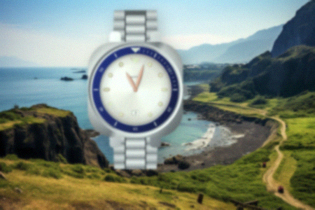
11:03
